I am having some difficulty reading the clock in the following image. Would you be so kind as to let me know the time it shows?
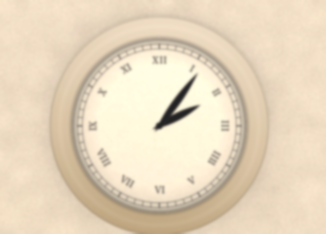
2:06
